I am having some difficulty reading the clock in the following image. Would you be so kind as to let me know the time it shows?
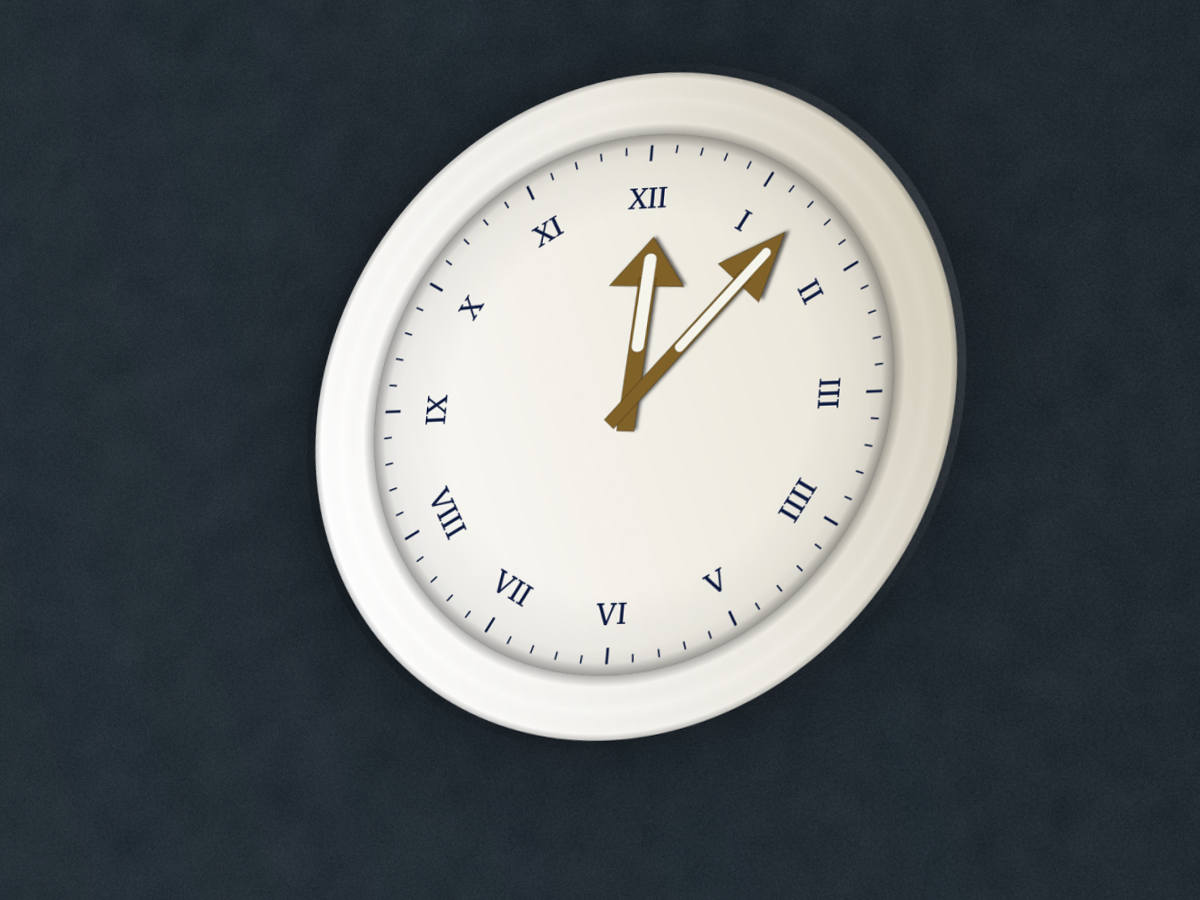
12:07
